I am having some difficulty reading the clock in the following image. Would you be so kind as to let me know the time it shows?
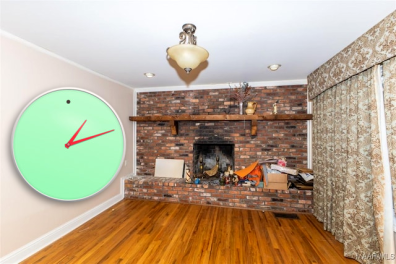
1:12
